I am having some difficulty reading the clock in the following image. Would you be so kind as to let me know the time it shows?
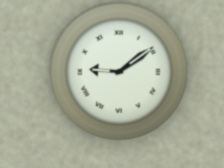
9:09
